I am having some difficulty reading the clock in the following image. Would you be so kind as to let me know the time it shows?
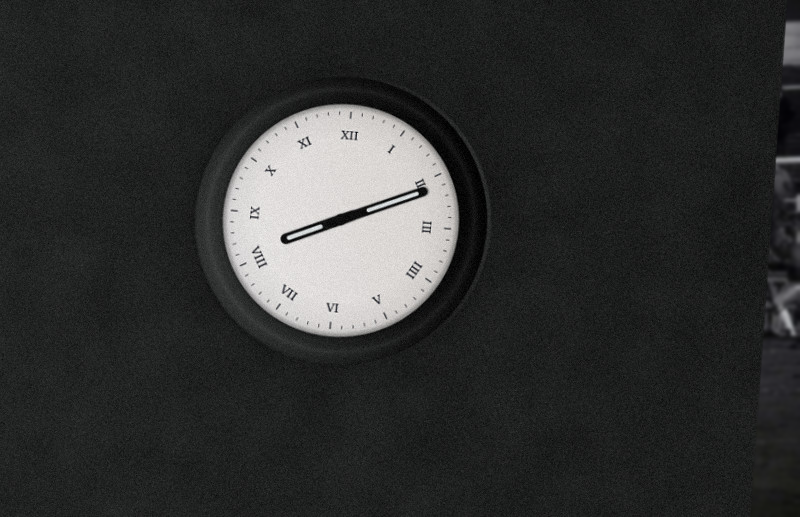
8:11
